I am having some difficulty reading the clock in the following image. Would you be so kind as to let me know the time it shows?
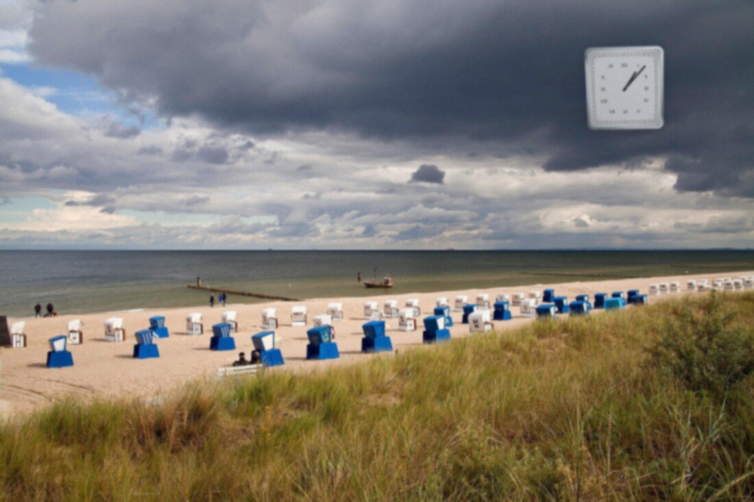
1:07
